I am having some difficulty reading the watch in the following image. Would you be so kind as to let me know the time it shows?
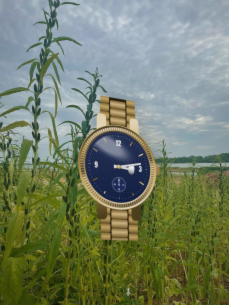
3:13
